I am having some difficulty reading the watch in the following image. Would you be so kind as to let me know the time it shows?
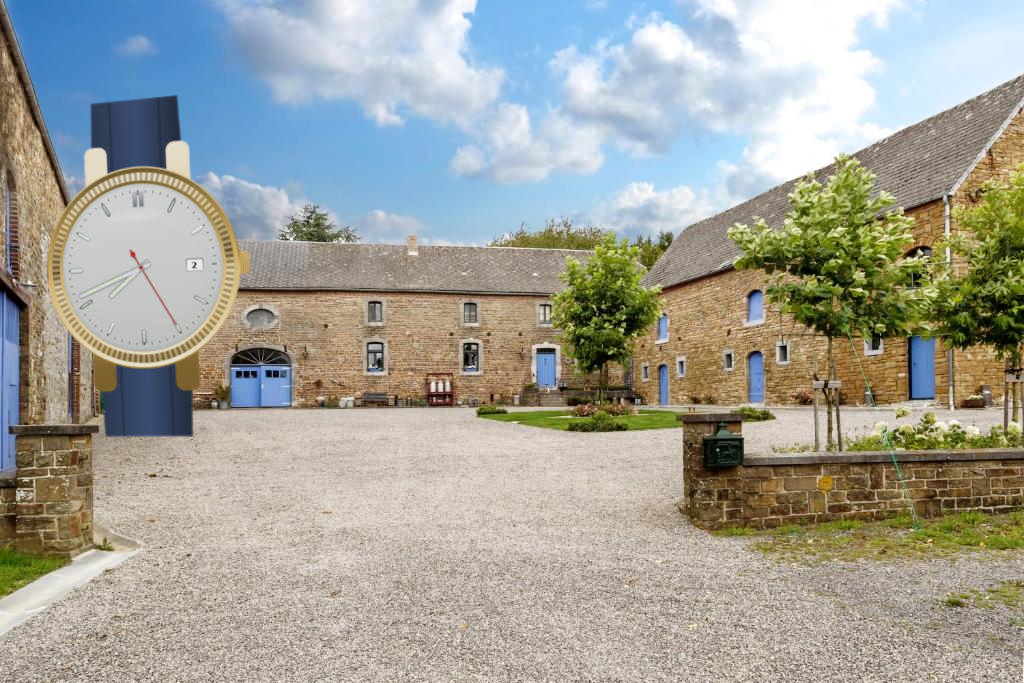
7:41:25
